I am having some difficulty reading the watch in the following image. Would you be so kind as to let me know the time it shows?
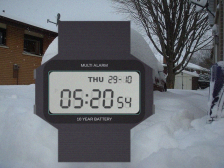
5:20:54
